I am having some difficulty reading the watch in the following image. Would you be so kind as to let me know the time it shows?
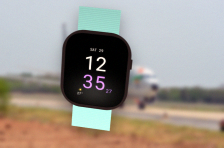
12:35
